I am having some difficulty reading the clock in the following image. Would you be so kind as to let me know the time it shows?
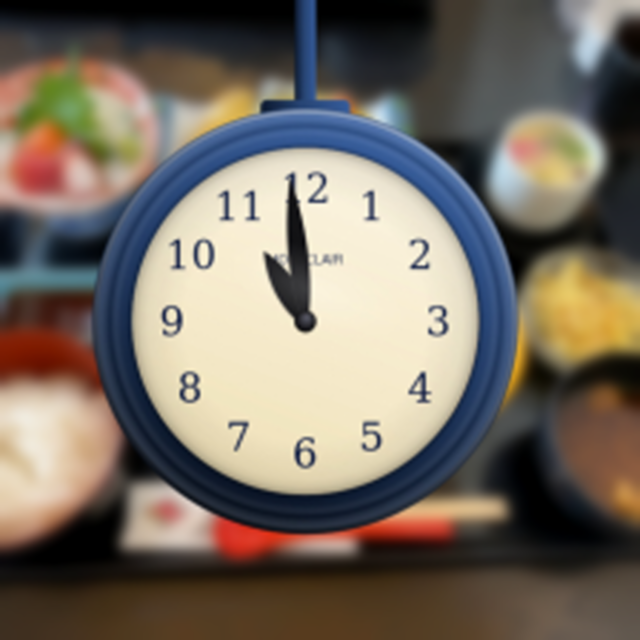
10:59
